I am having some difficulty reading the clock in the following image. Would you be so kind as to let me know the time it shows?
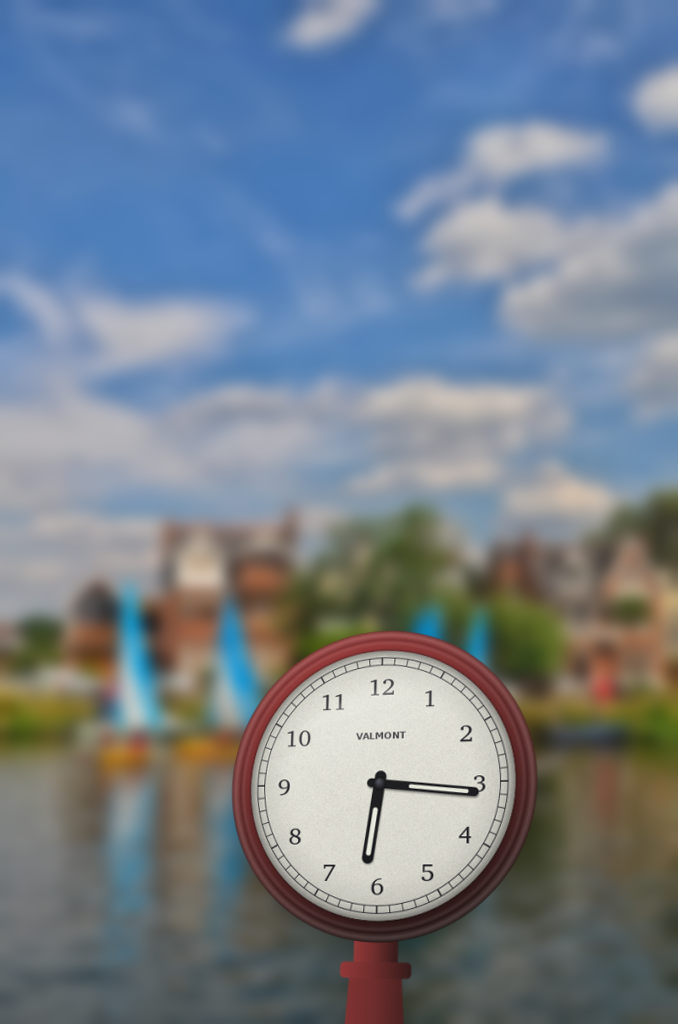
6:16
